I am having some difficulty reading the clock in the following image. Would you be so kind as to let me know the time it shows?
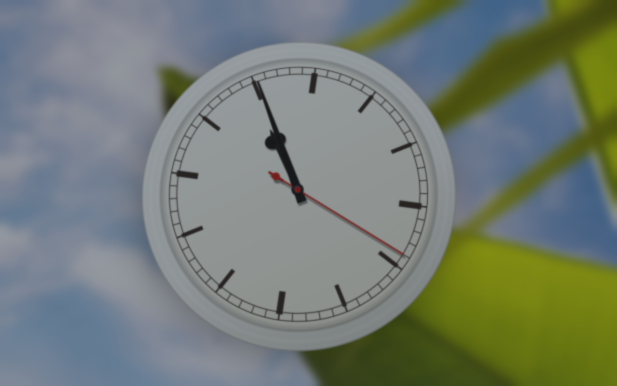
10:55:19
